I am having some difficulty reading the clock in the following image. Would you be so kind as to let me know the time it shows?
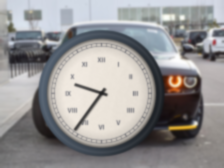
9:36
